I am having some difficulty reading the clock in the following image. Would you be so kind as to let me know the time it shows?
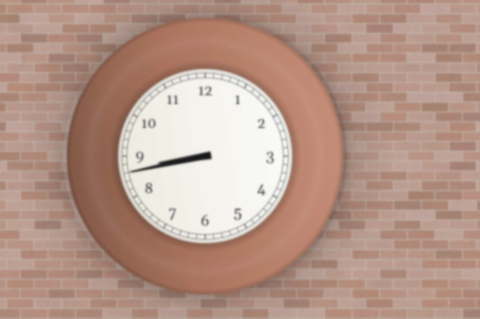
8:43
